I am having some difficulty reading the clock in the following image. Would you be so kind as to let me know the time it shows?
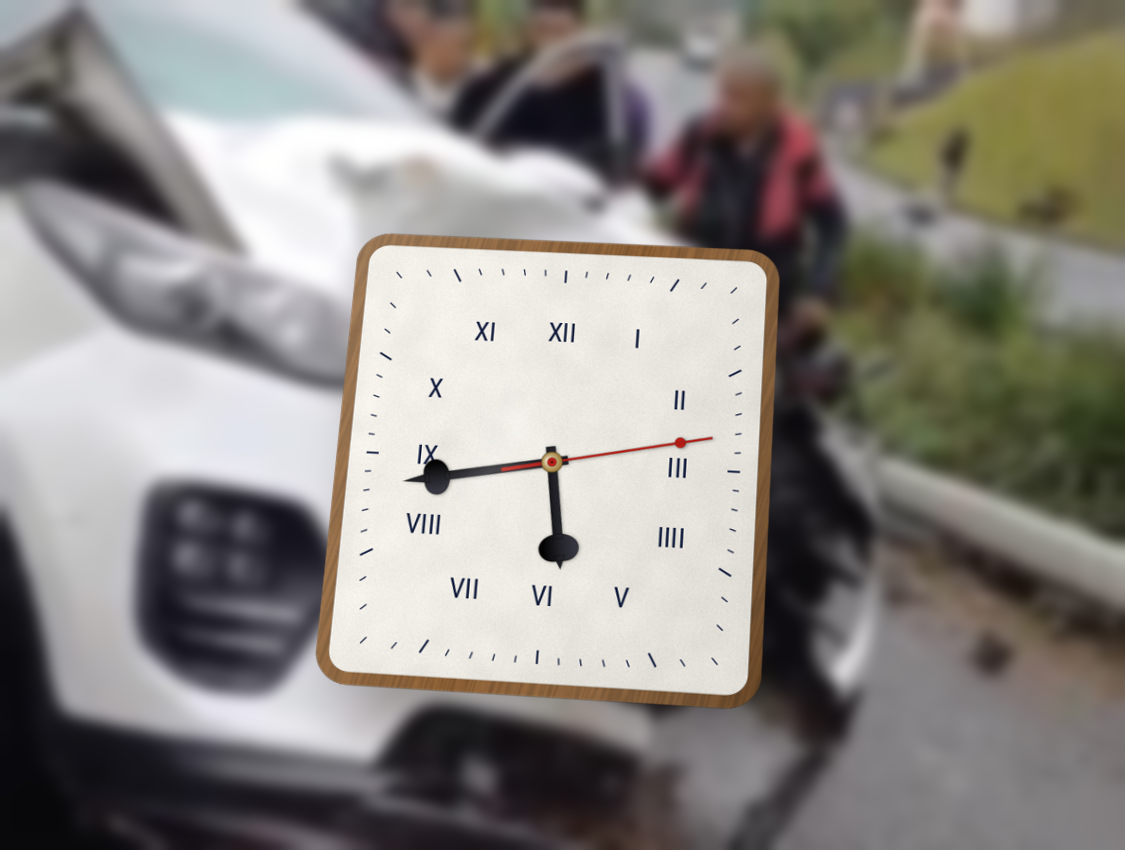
5:43:13
